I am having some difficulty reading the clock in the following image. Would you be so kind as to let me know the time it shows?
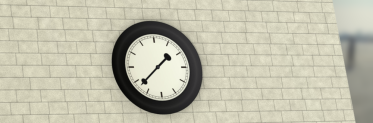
1:38
